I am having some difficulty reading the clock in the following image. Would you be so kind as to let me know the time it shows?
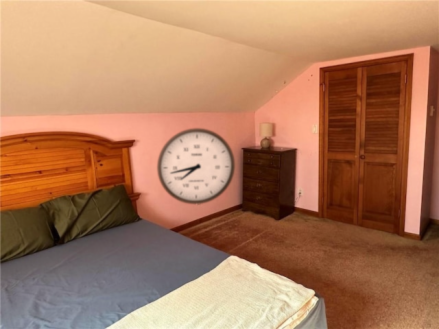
7:43
